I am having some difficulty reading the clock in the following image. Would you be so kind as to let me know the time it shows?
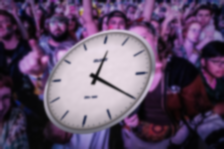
12:20
